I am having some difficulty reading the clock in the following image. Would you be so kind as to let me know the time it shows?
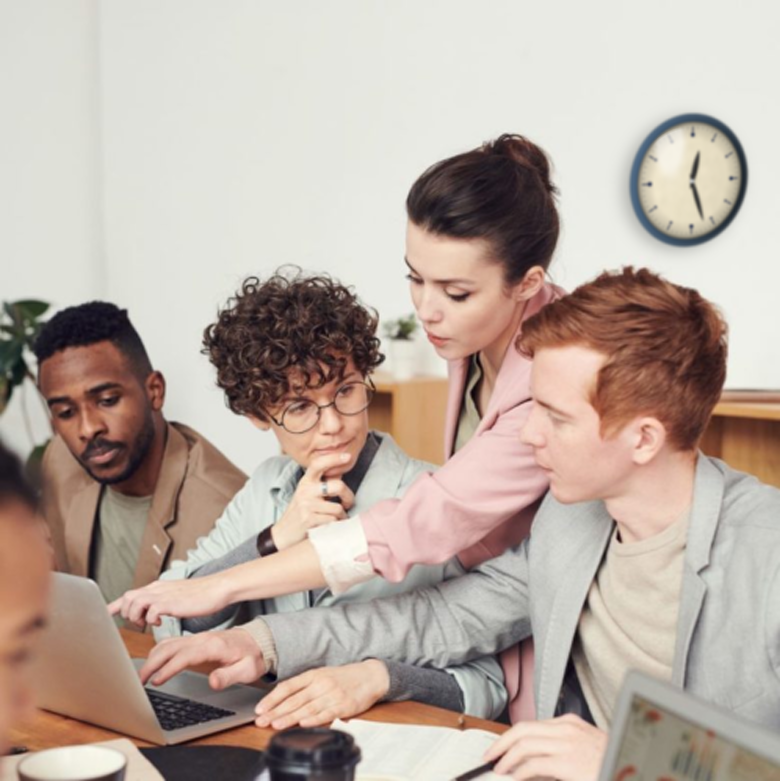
12:27
